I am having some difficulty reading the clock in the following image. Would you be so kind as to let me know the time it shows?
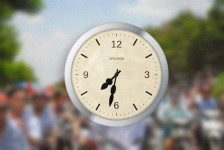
7:32
